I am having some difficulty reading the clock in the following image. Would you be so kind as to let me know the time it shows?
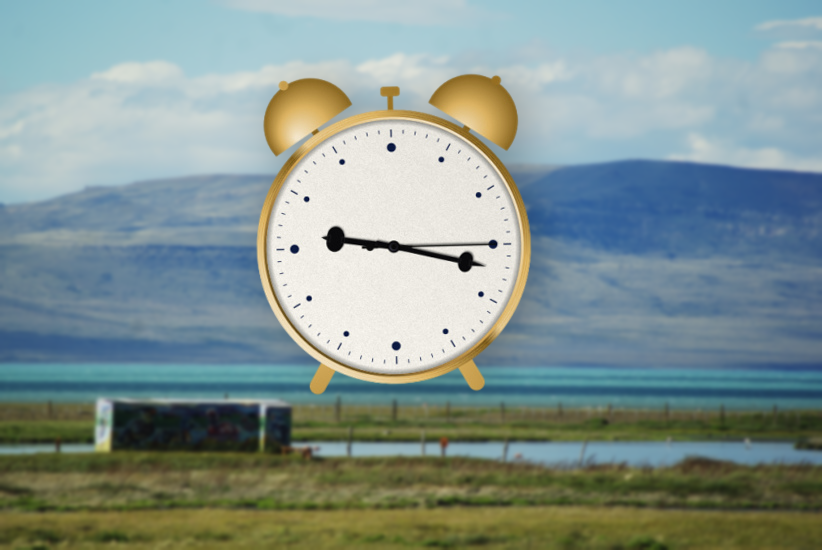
9:17:15
